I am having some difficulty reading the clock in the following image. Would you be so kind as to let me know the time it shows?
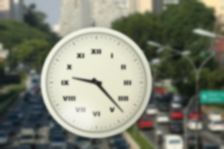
9:23
